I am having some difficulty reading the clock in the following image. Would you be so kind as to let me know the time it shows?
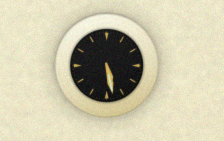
5:28
